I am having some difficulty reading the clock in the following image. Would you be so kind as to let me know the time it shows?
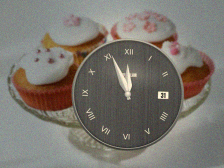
11:56
